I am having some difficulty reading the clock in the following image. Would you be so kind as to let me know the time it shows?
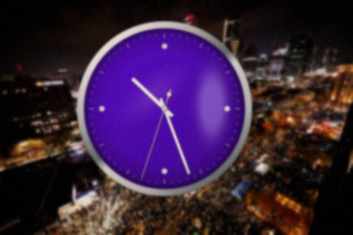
10:26:33
